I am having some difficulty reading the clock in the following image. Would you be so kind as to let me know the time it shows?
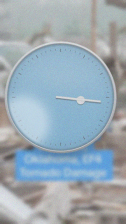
3:16
